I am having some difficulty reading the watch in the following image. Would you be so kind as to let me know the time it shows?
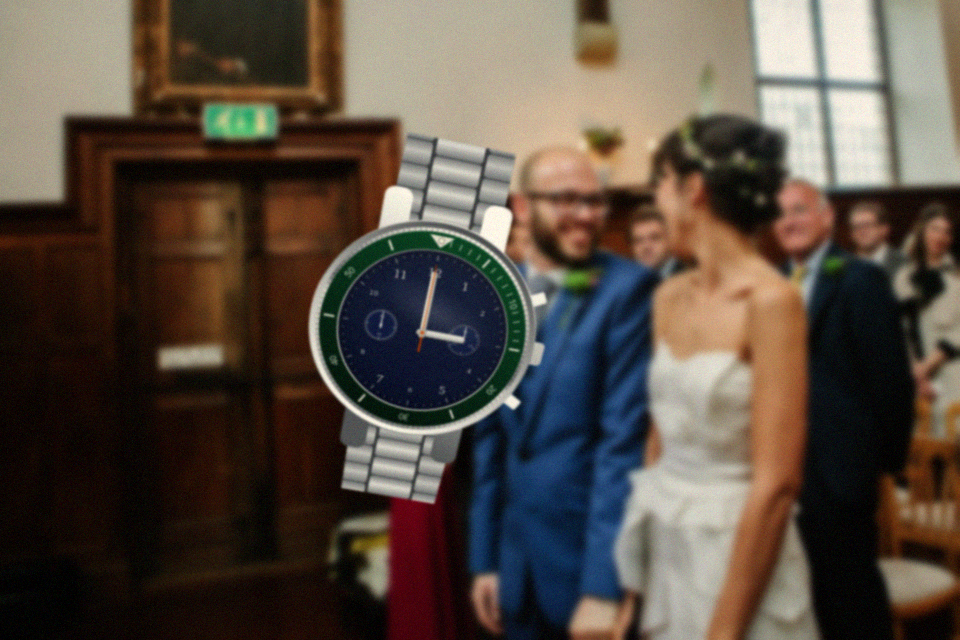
3:00
